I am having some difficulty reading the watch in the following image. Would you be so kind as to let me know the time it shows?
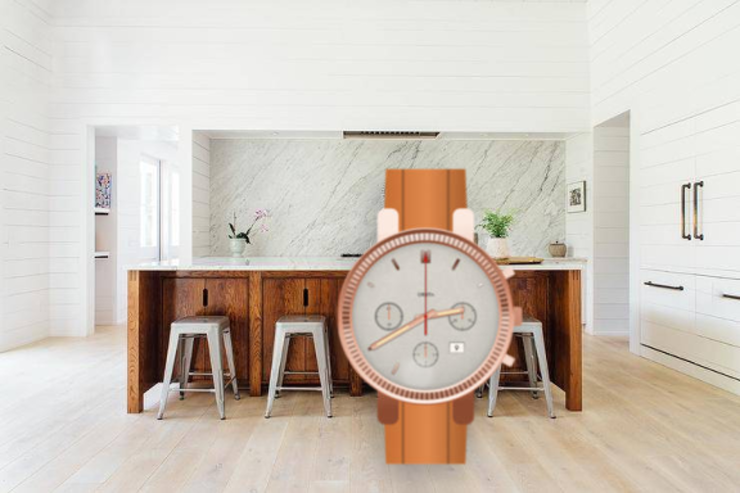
2:40
